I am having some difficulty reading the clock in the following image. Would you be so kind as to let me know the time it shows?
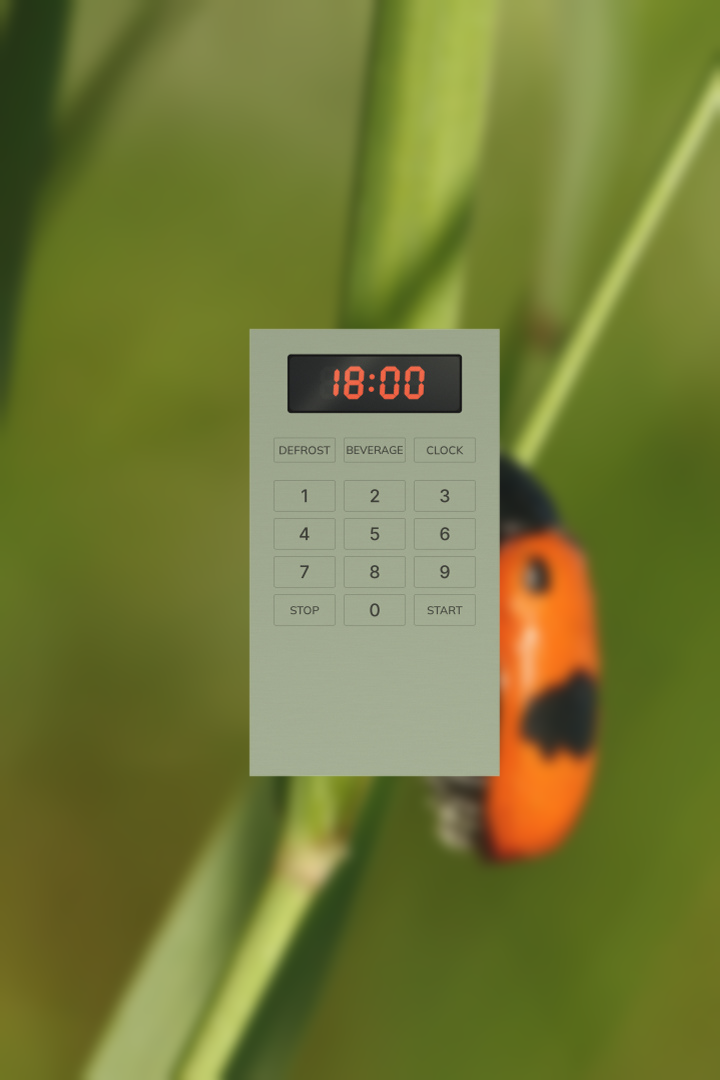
18:00
